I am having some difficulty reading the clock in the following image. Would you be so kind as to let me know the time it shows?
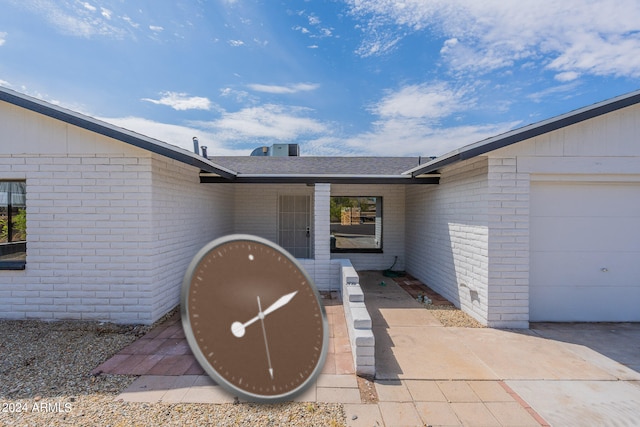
8:10:30
